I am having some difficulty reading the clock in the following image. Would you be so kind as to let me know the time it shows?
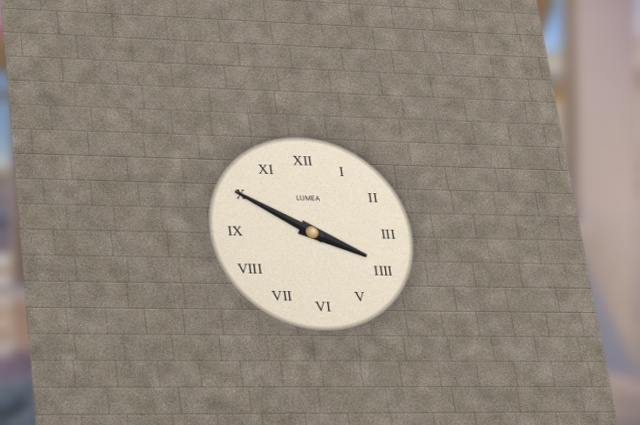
3:50
